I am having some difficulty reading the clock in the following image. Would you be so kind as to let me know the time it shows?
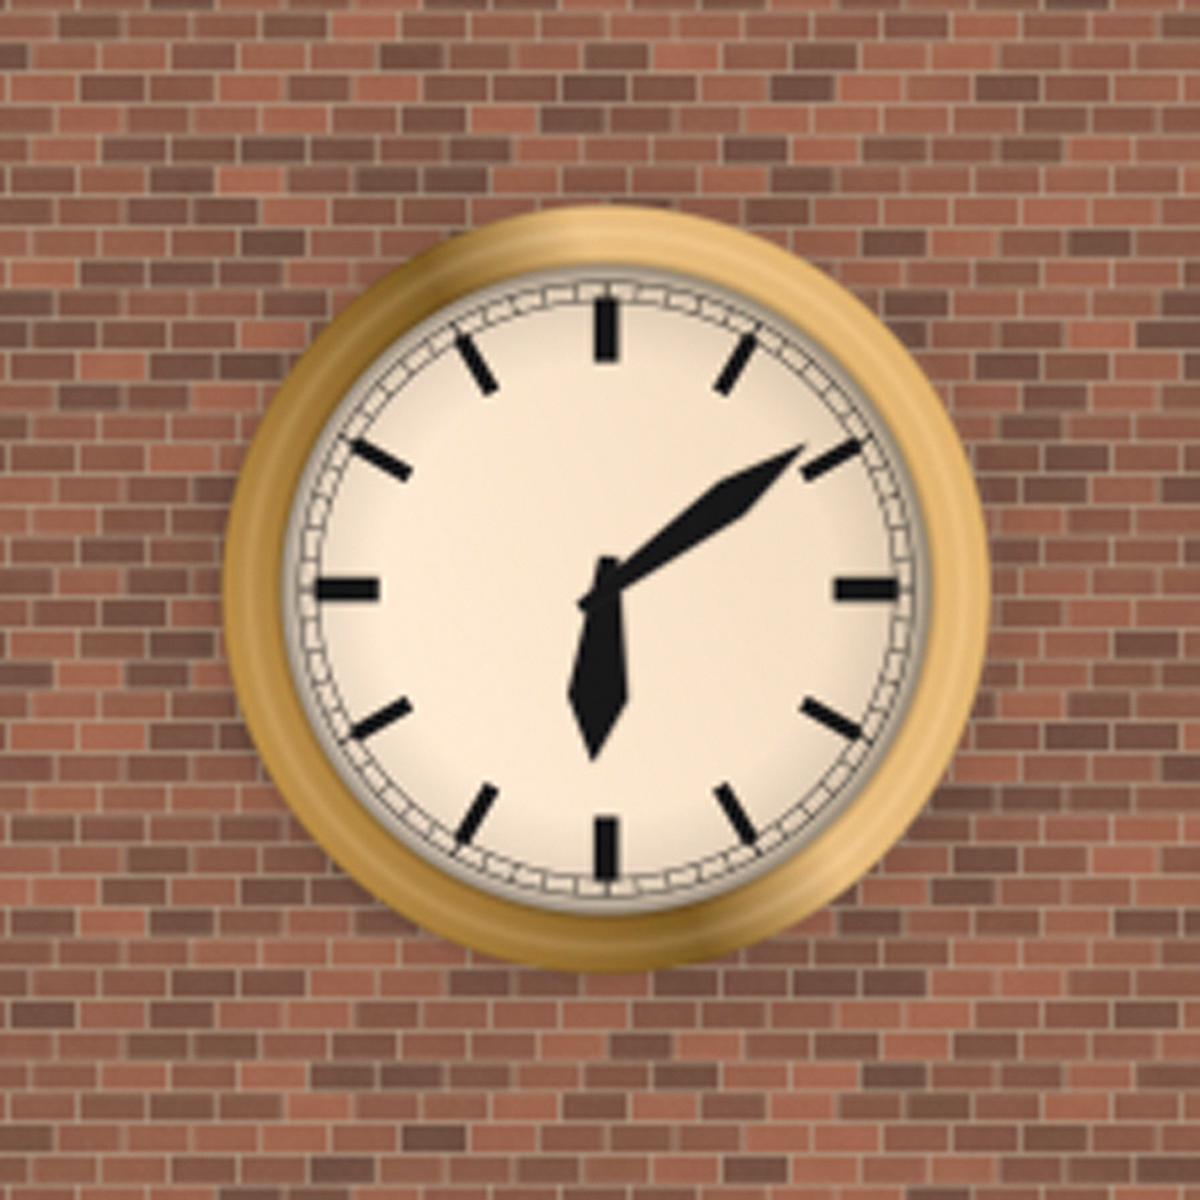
6:09
